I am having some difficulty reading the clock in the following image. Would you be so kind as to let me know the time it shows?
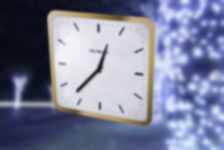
12:37
